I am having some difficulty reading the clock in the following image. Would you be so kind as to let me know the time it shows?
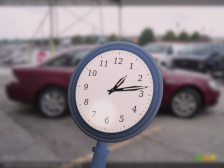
1:13
